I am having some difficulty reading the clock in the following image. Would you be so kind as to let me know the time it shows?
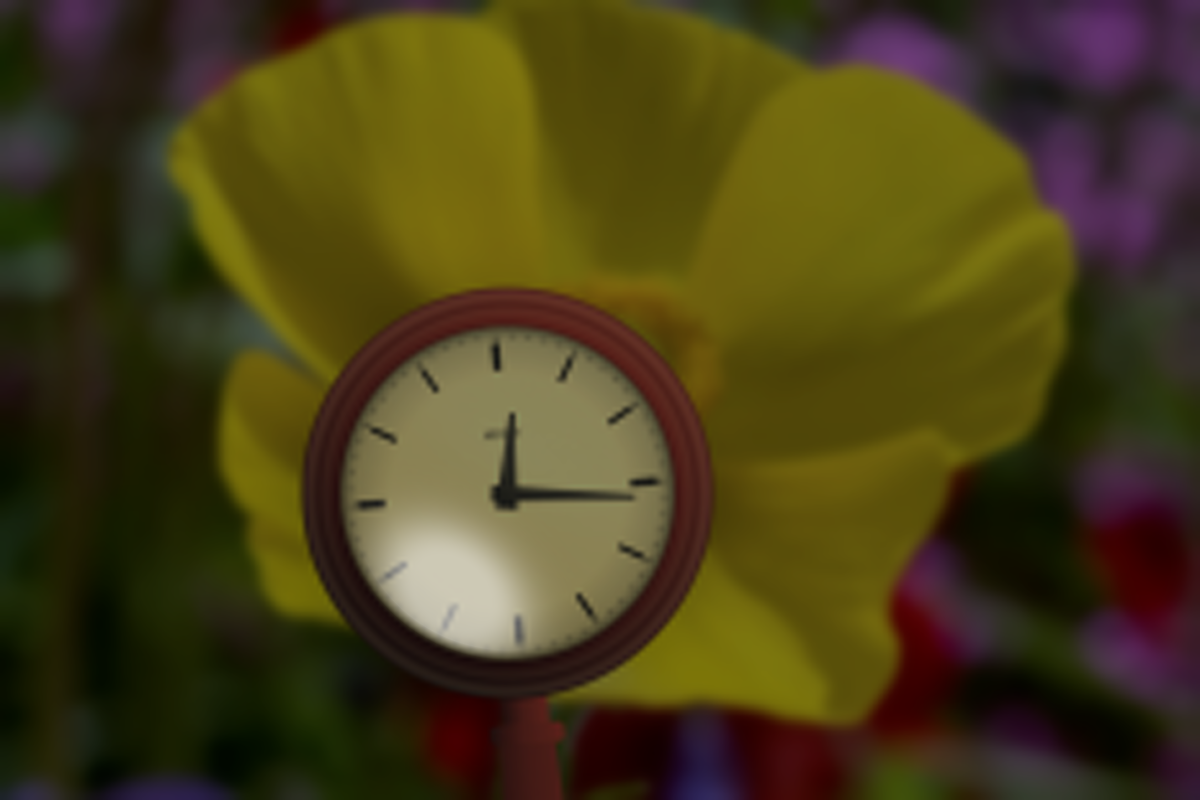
12:16
